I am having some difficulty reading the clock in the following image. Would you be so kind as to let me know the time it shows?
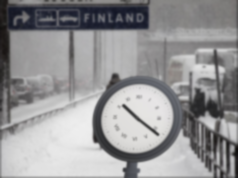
10:21
